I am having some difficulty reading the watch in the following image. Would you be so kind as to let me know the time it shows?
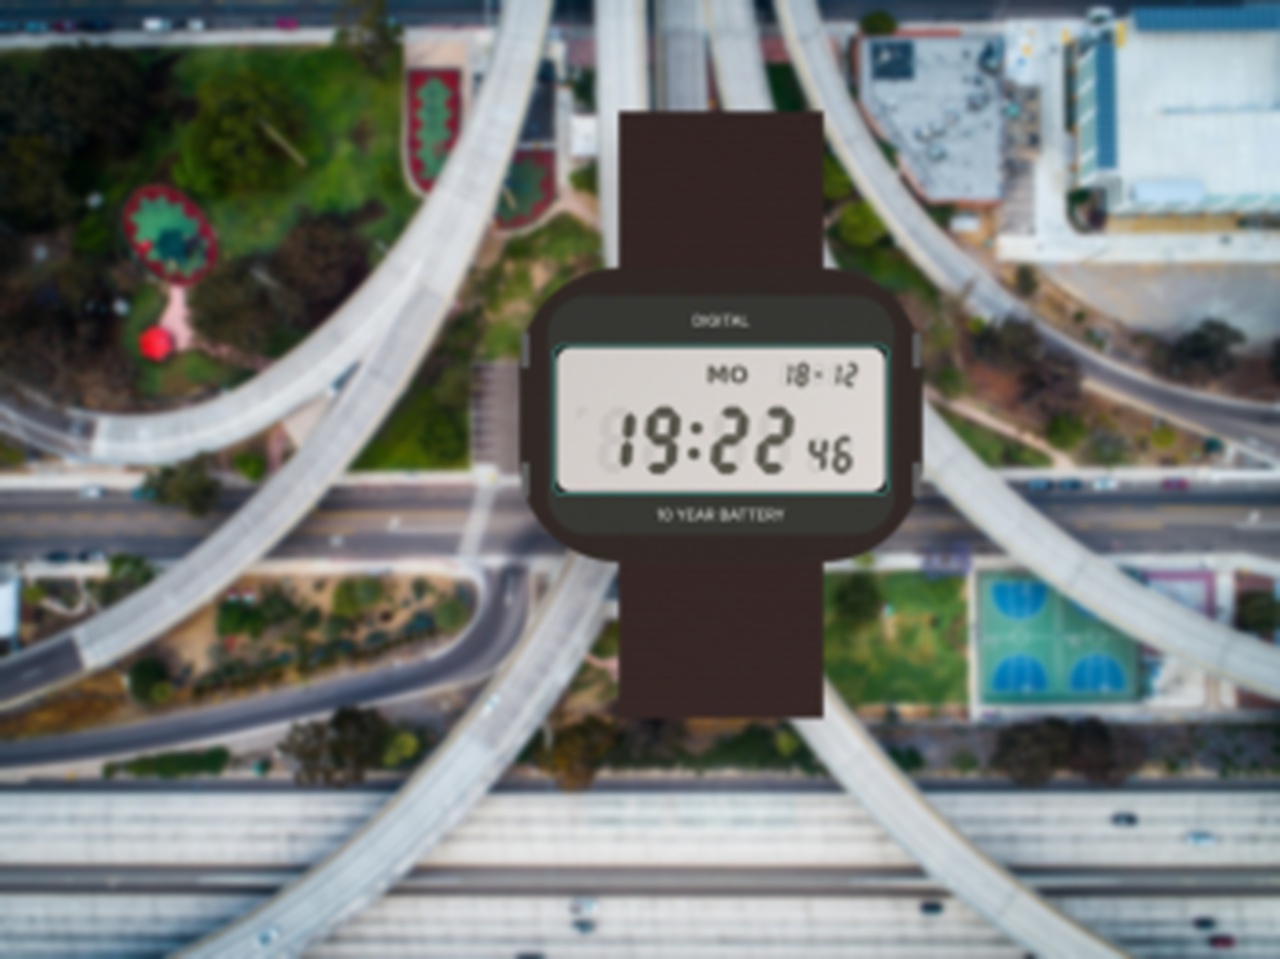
19:22:46
